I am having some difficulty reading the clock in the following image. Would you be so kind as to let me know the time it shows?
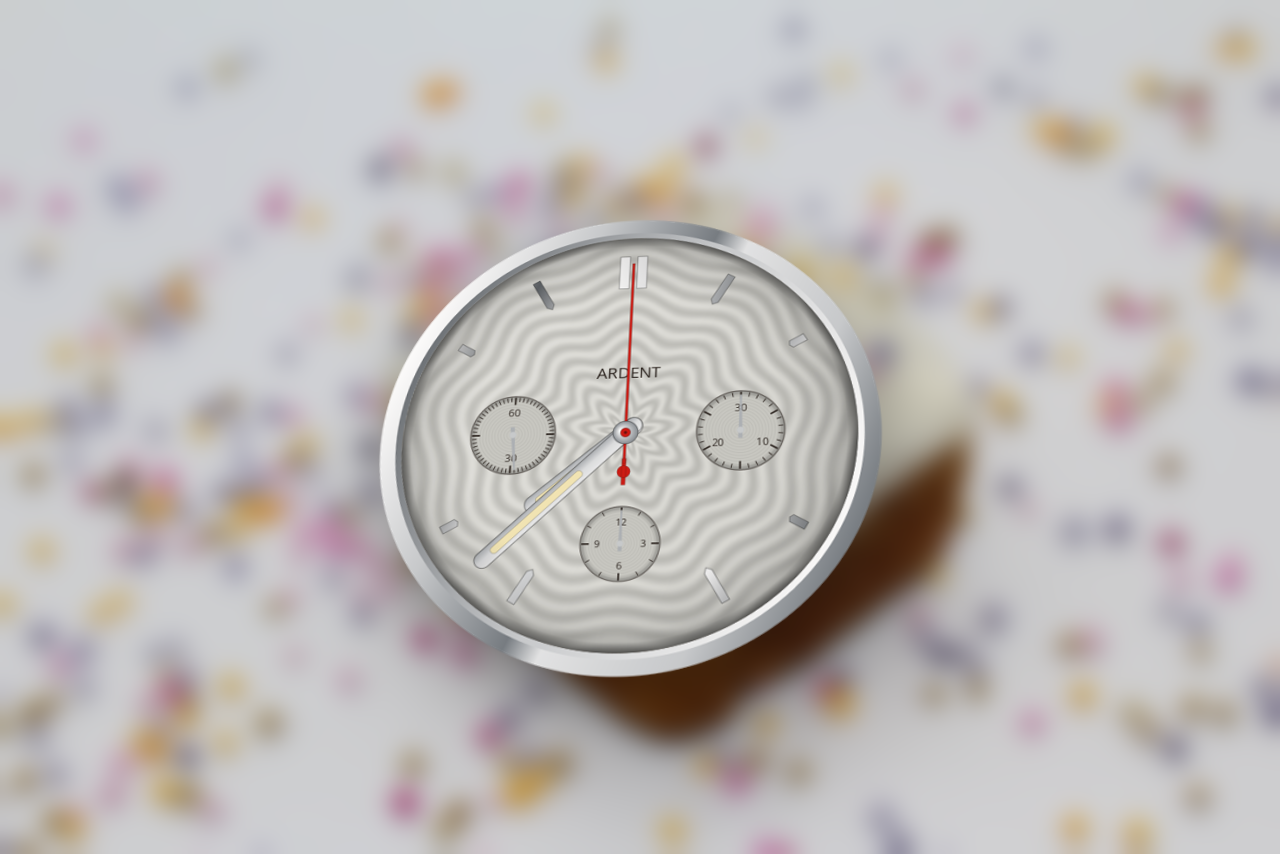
7:37:29
